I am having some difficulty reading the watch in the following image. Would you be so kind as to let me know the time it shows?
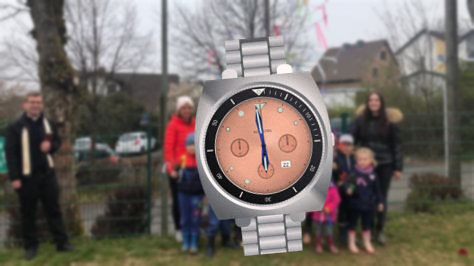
5:59
